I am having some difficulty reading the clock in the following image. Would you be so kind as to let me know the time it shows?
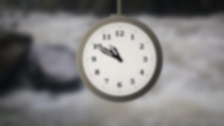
10:50
